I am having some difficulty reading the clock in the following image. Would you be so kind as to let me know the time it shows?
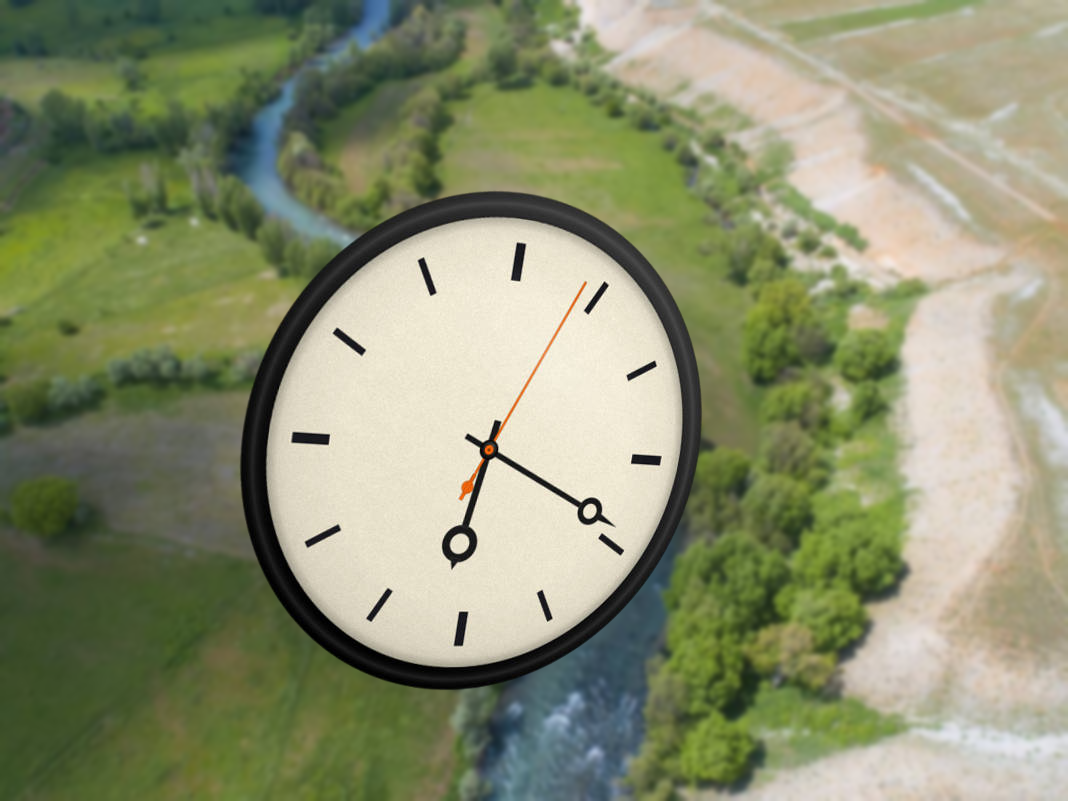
6:19:04
